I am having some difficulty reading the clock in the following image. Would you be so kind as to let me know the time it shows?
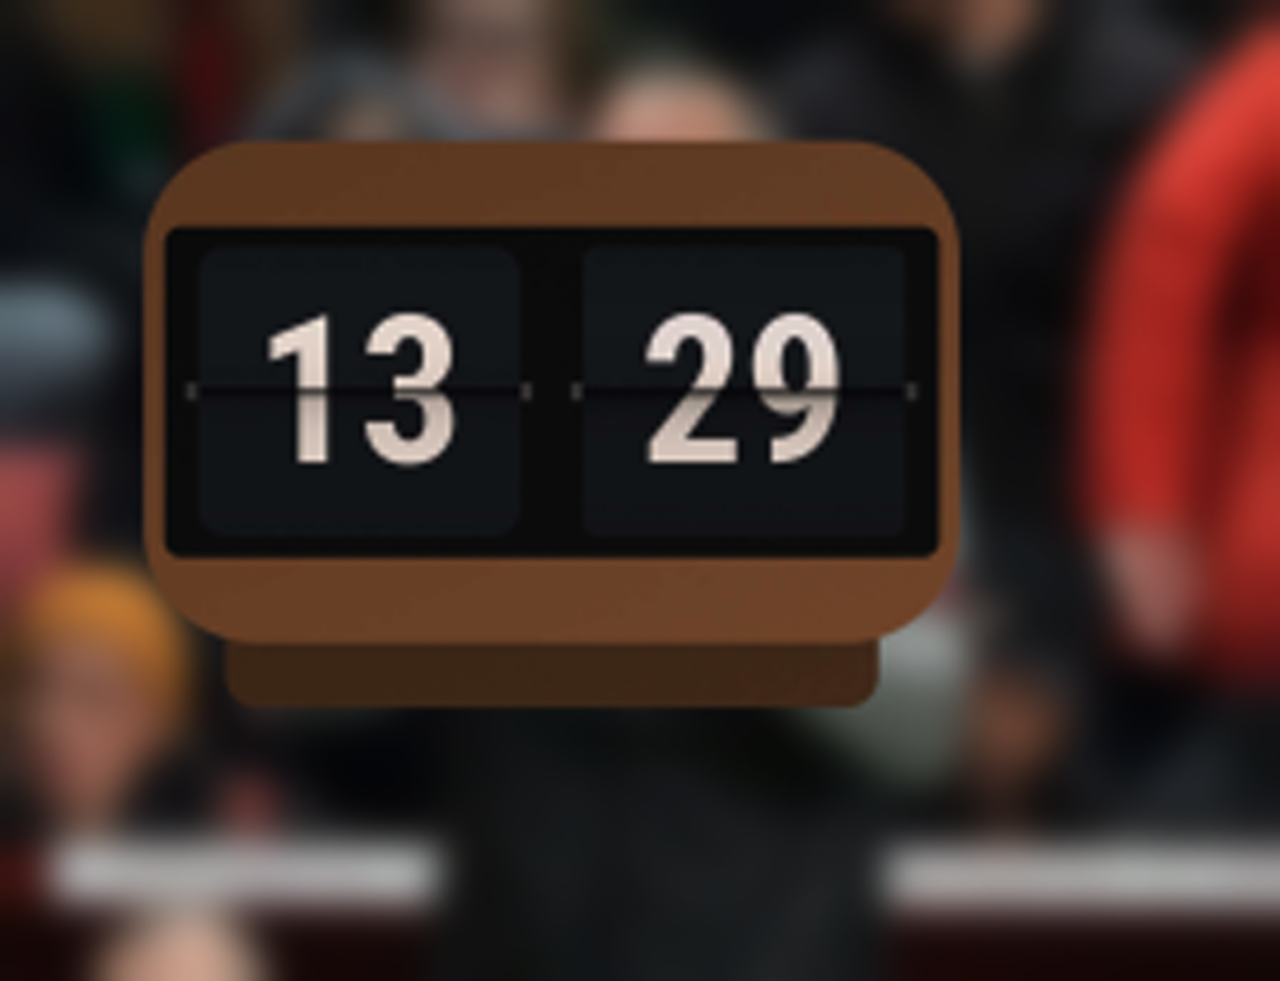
13:29
